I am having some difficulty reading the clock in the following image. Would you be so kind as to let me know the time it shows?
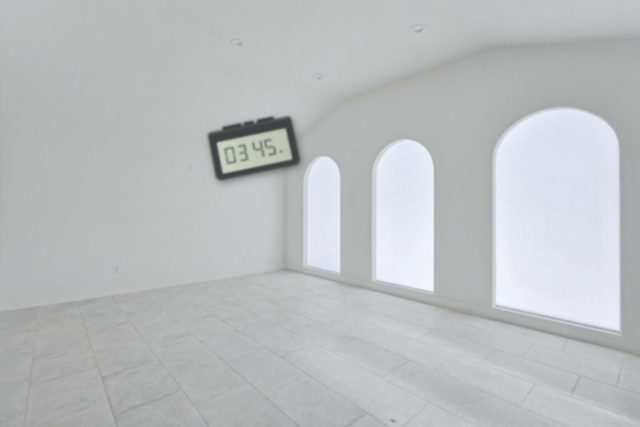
3:45
